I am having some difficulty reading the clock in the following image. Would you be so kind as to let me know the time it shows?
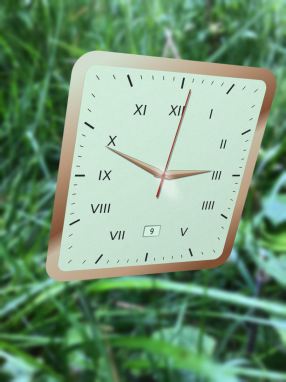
2:49:01
